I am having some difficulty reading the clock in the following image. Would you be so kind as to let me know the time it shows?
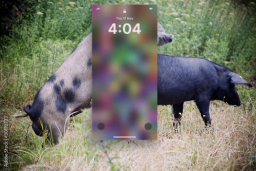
4:04
